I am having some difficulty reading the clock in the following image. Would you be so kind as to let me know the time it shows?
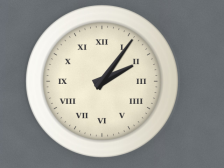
2:06
